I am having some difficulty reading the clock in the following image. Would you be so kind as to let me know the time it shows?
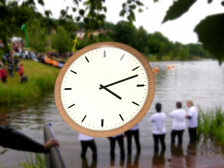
4:12
